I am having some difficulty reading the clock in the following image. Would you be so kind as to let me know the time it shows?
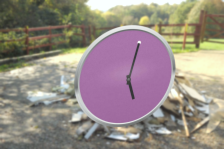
5:00
